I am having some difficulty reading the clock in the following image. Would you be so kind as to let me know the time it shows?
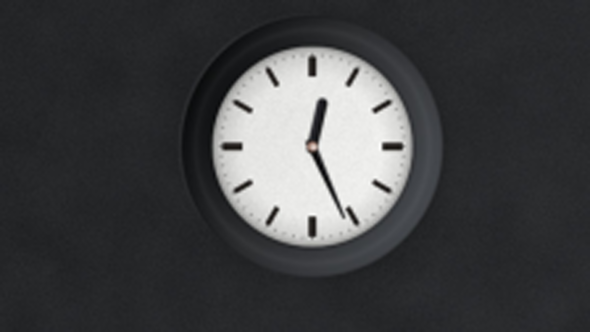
12:26
